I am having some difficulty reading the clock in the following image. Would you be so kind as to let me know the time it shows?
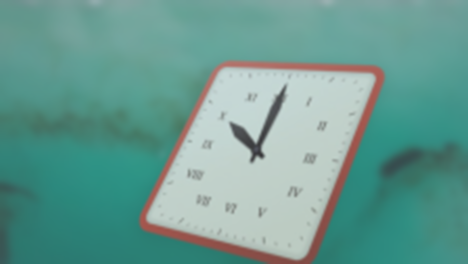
10:00
